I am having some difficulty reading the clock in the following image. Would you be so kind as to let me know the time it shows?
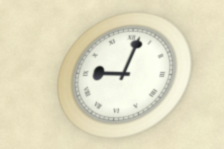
9:02
